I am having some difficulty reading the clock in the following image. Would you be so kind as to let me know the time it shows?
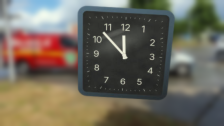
11:53
